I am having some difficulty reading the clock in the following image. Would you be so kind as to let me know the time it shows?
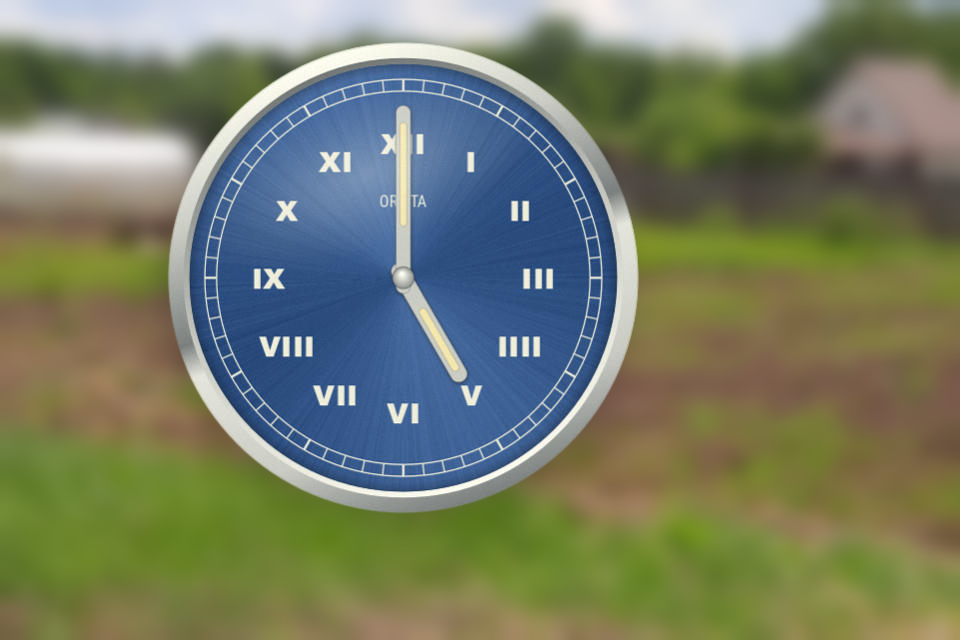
5:00
